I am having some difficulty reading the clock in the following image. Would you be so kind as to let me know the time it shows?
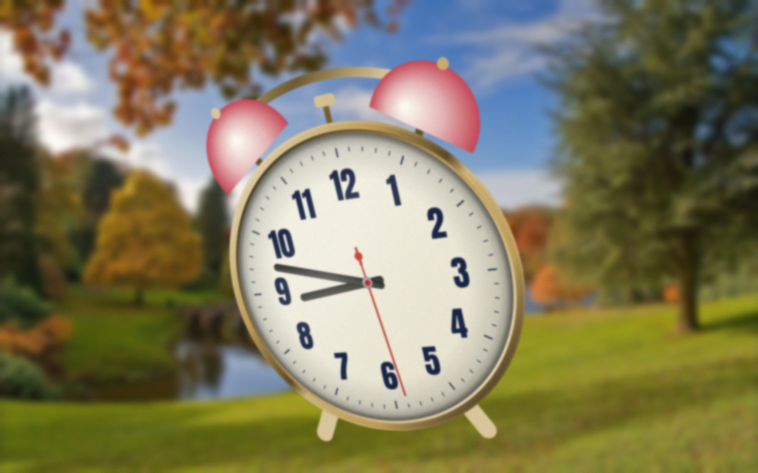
8:47:29
